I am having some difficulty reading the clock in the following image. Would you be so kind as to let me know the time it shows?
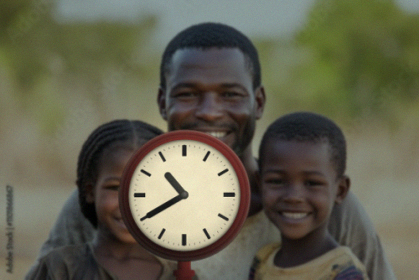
10:40
